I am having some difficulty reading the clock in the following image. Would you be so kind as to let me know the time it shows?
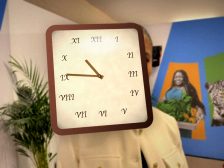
10:46
